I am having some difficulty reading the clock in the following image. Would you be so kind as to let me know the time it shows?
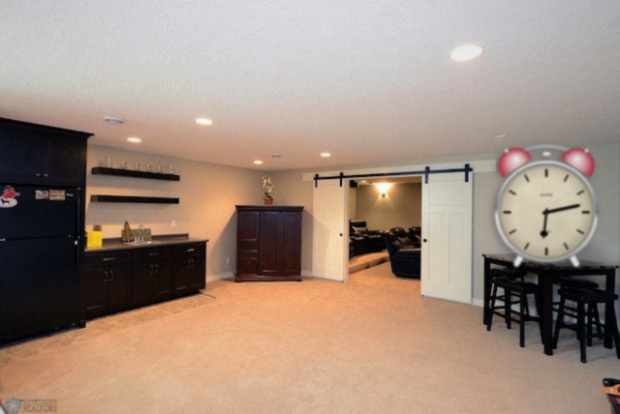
6:13
